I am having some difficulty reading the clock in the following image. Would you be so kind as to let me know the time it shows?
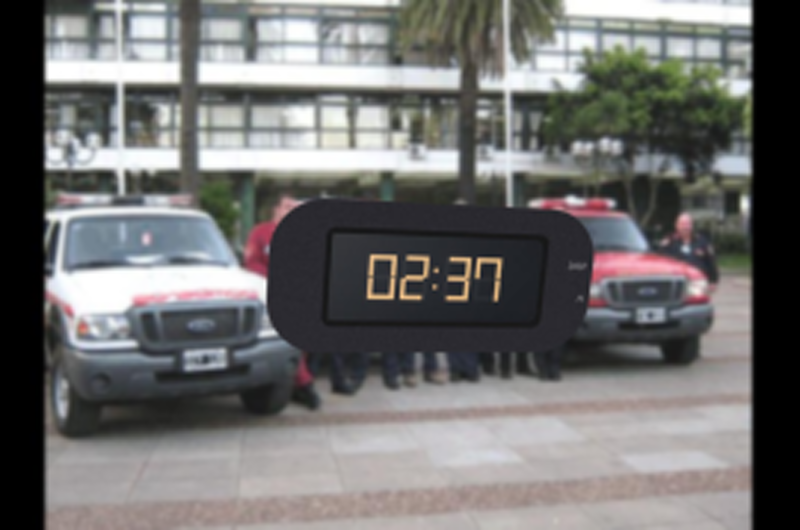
2:37
